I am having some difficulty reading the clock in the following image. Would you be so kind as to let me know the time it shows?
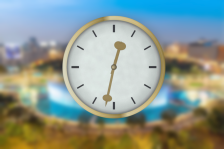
12:32
